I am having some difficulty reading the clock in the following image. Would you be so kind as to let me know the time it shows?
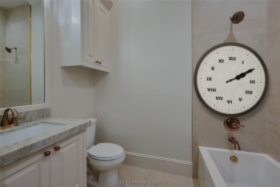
2:10
